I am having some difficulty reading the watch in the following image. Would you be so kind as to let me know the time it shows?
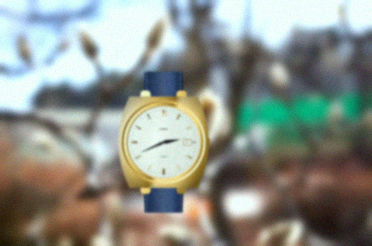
2:41
